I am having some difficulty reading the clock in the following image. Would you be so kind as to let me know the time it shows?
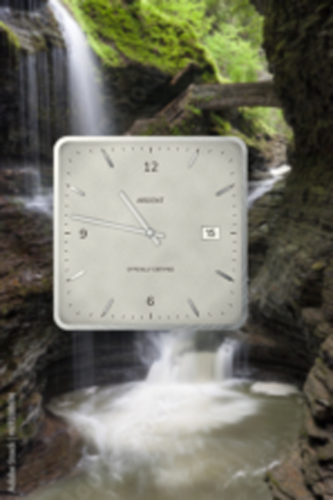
10:47
